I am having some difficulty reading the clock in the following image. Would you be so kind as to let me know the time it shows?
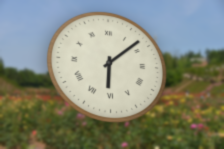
6:08
